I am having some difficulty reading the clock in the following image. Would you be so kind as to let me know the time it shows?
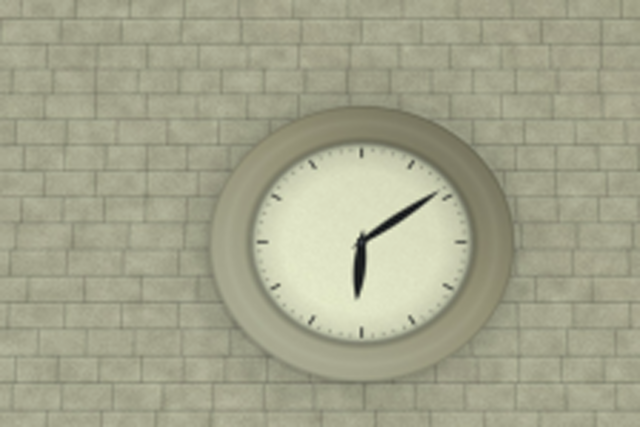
6:09
